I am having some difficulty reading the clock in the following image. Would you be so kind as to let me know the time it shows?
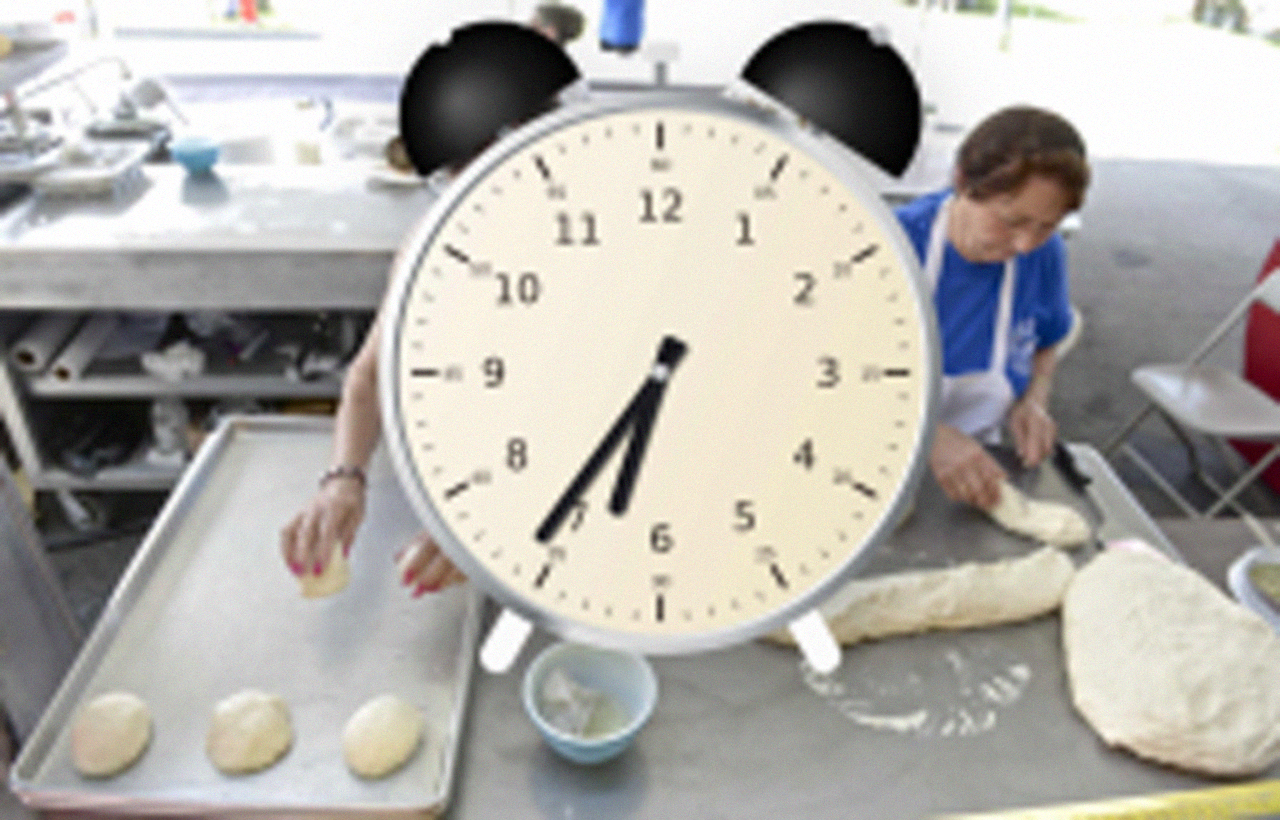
6:36
